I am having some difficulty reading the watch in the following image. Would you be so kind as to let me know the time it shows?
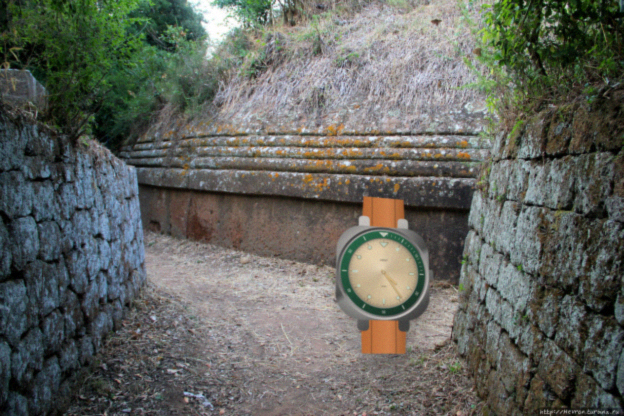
4:24
